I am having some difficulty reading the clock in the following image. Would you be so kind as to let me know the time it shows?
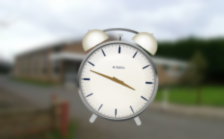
3:48
